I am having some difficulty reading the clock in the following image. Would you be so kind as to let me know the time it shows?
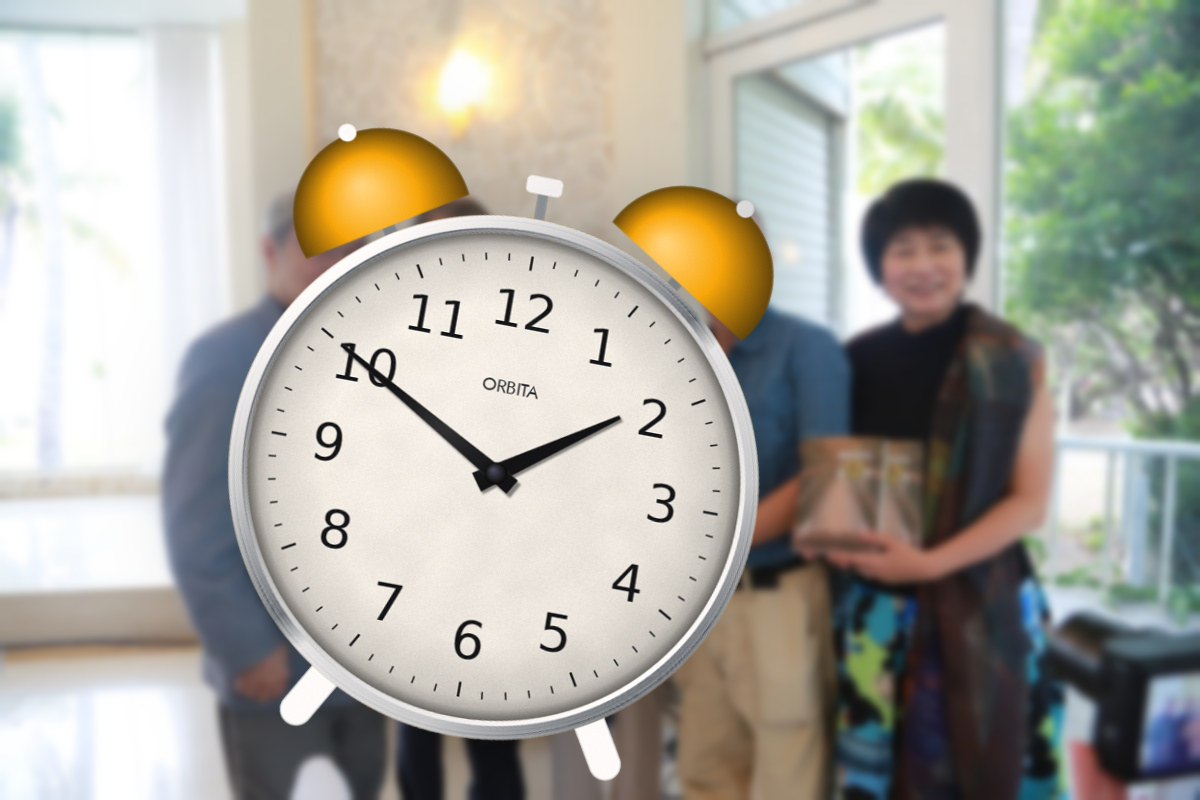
1:50
